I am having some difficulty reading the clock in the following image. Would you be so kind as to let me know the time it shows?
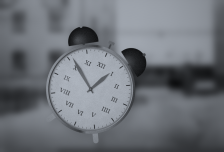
12:51
